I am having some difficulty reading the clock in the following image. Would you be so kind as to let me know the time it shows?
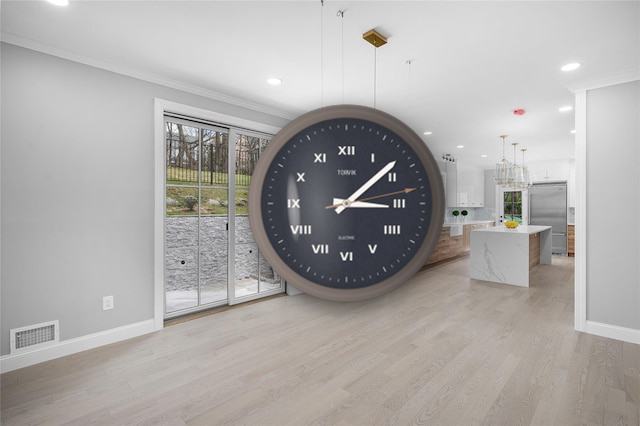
3:08:13
